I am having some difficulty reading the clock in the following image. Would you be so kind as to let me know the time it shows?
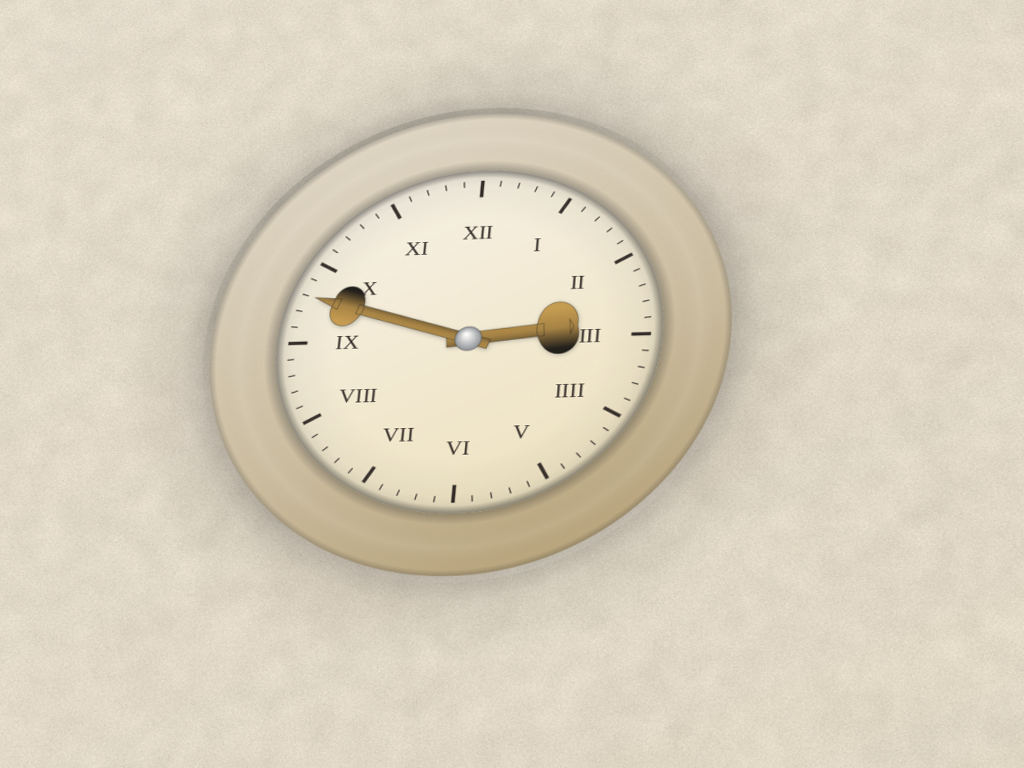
2:48
